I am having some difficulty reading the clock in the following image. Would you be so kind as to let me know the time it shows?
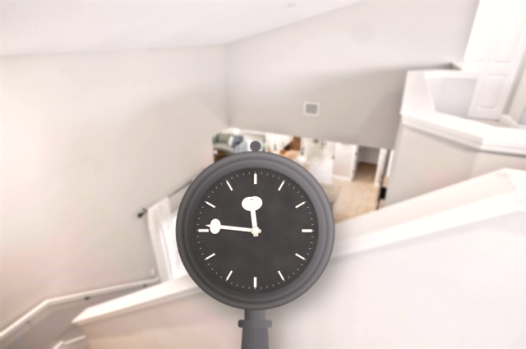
11:46
